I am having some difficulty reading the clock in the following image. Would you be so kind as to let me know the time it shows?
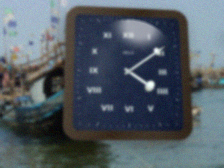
4:09
